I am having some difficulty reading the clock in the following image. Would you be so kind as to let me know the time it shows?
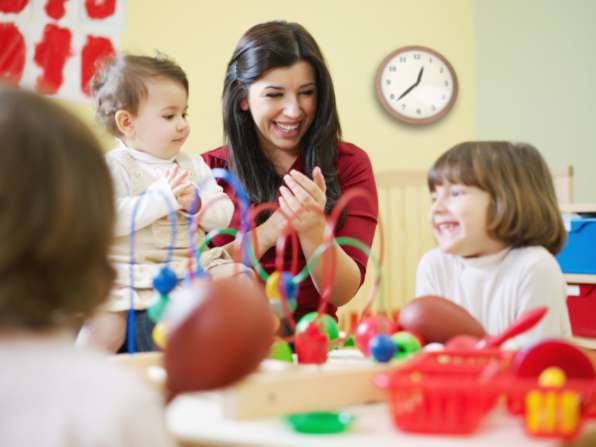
12:38
